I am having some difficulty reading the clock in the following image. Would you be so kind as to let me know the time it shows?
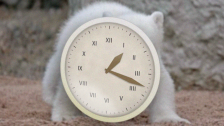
1:18
